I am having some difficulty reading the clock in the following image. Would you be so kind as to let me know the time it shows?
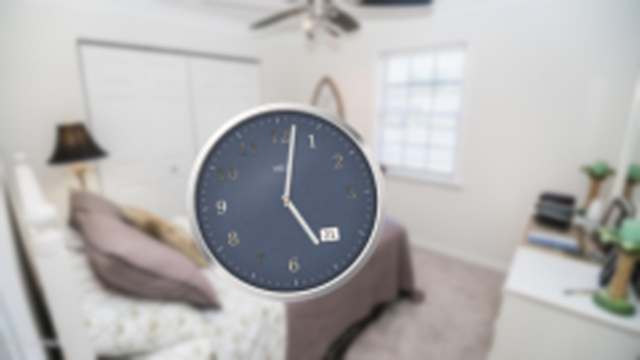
5:02
